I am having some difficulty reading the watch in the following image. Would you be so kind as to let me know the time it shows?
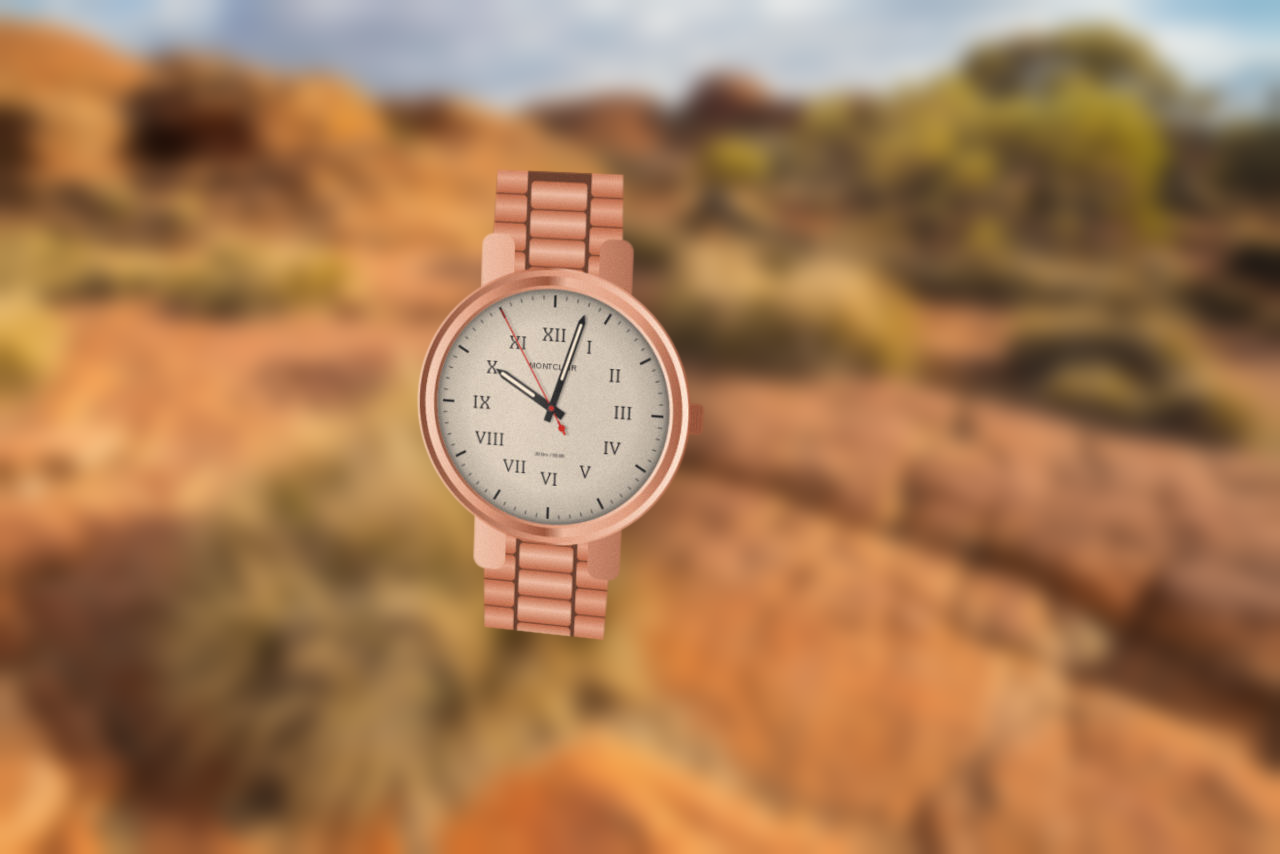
10:02:55
